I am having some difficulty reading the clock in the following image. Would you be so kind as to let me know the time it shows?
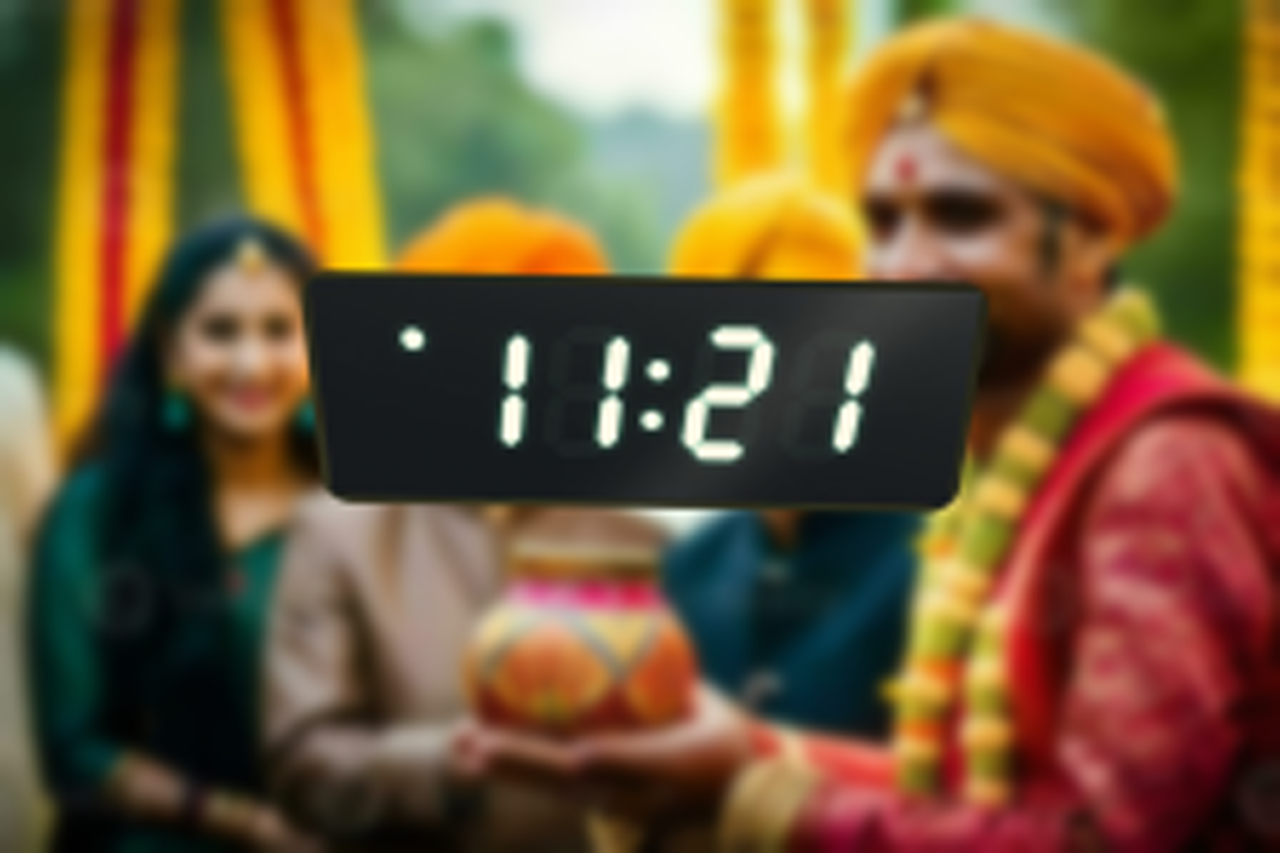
11:21
